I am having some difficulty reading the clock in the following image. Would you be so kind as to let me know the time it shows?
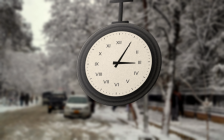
3:05
